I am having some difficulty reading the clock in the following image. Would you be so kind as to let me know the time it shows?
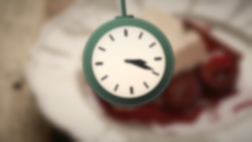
3:19
